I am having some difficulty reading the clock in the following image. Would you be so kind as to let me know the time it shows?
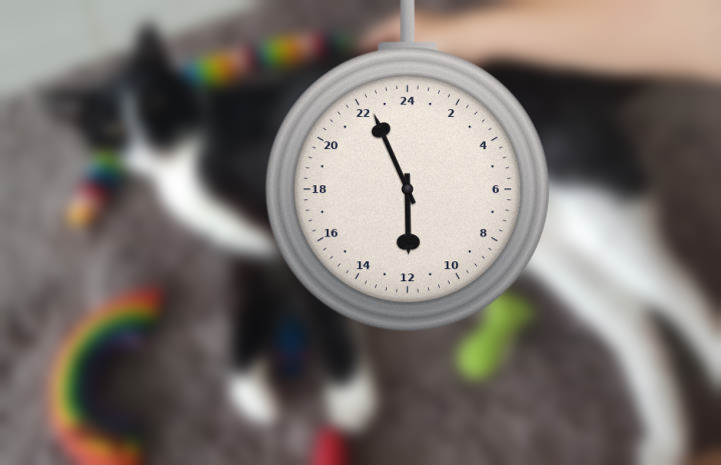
11:56
